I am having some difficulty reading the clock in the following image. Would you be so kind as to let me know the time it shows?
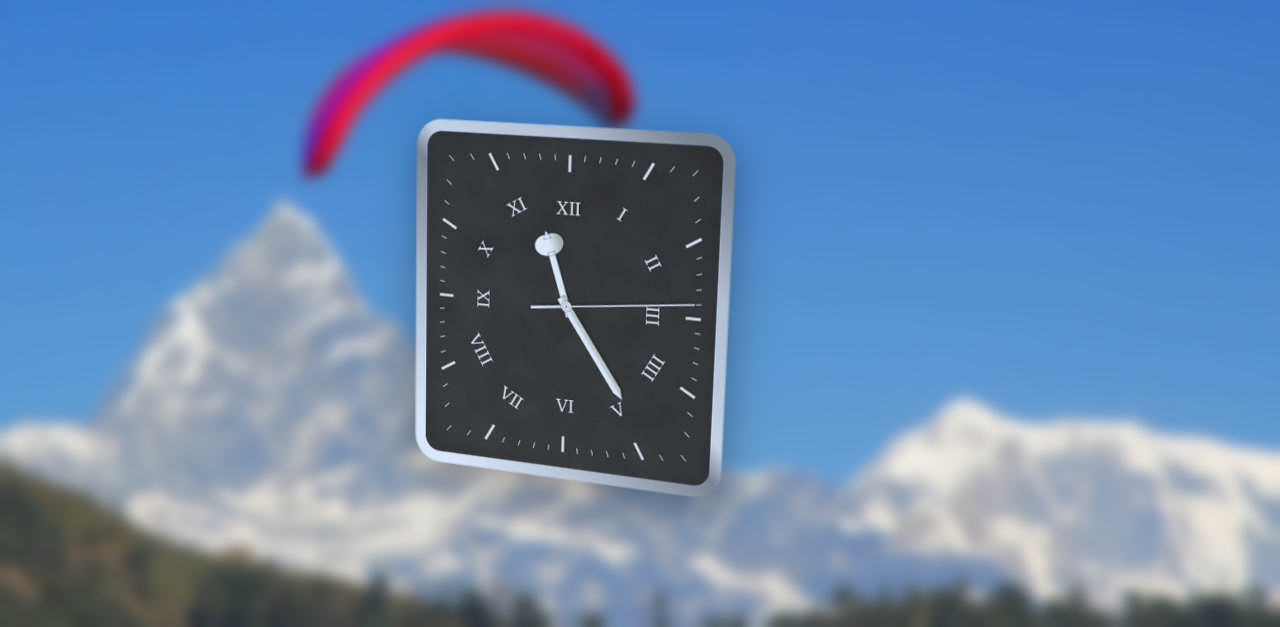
11:24:14
